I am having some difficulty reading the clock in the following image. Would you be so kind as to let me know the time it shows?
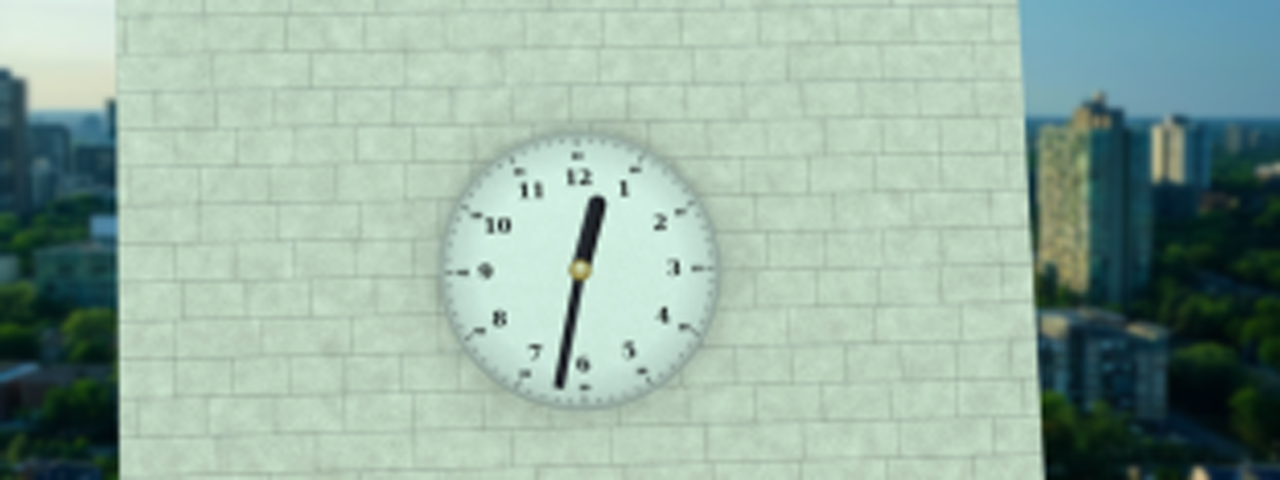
12:32
